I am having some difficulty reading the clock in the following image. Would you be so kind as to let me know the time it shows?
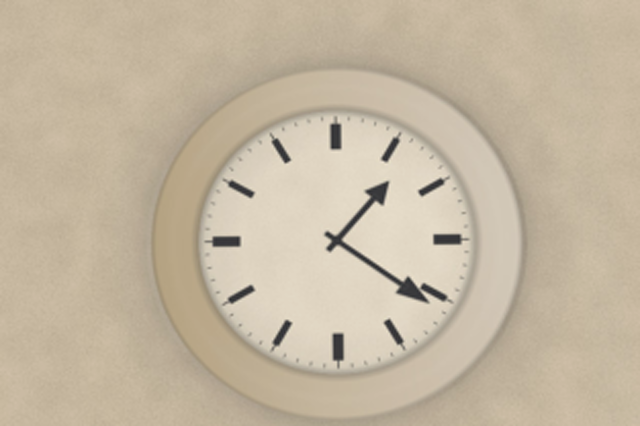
1:21
